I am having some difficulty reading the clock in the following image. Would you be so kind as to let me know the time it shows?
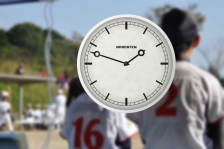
1:48
